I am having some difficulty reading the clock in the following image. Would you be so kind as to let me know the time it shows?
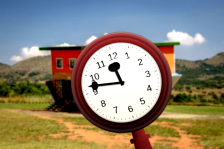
11:47
